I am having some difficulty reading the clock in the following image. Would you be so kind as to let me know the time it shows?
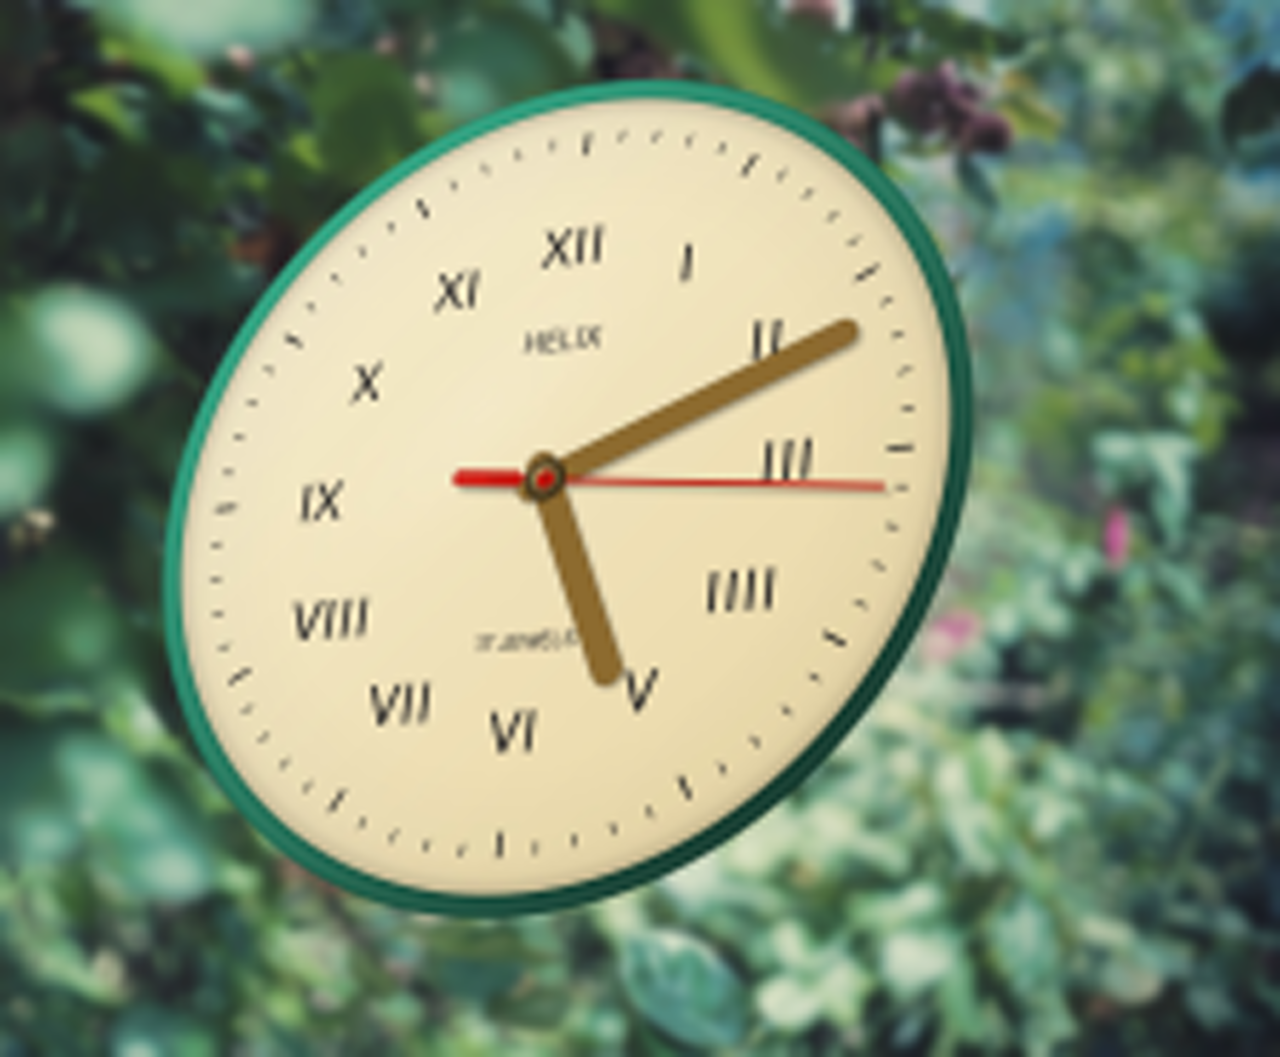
5:11:16
